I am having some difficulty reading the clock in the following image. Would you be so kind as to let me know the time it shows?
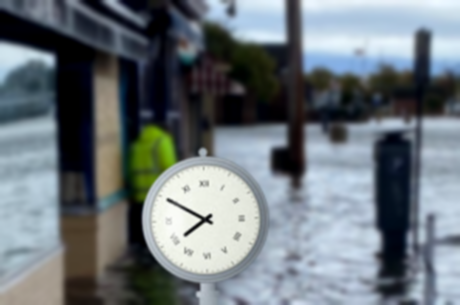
7:50
